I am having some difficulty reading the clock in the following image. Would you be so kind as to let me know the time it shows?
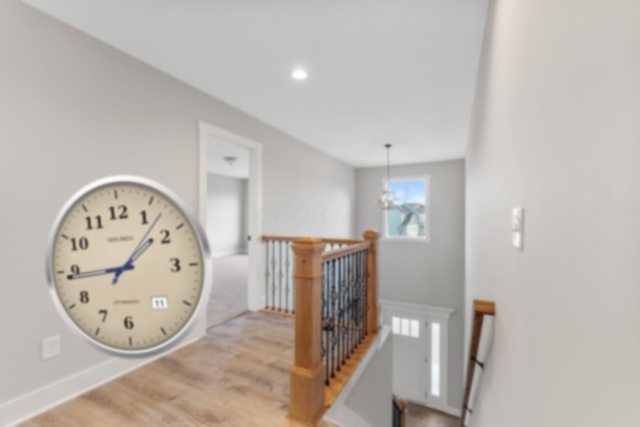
1:44:07
